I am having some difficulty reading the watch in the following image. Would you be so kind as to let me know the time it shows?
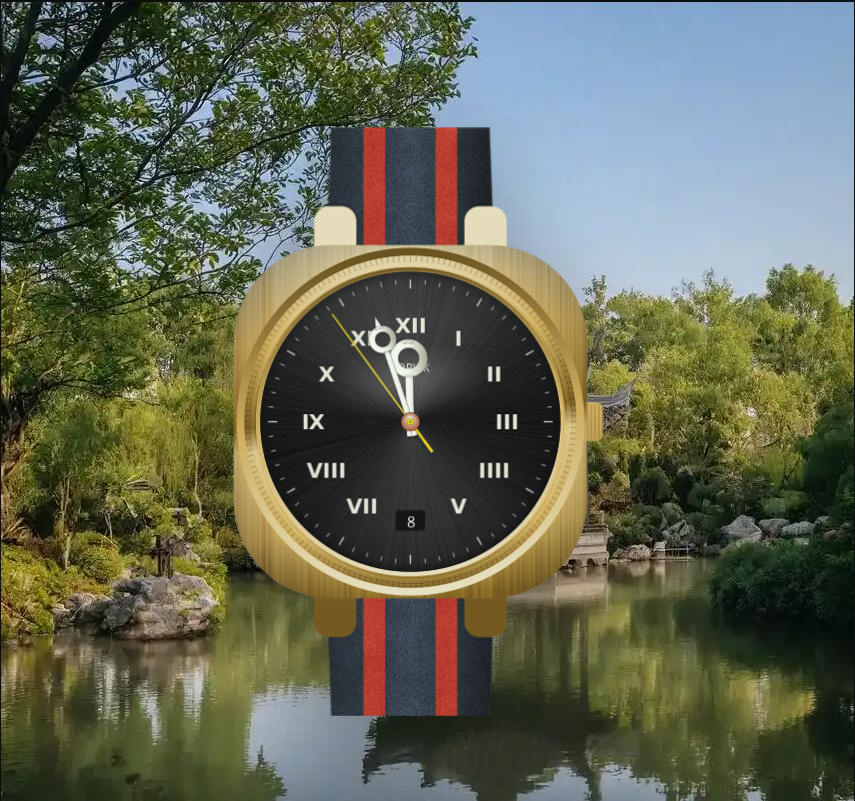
11:56:54
